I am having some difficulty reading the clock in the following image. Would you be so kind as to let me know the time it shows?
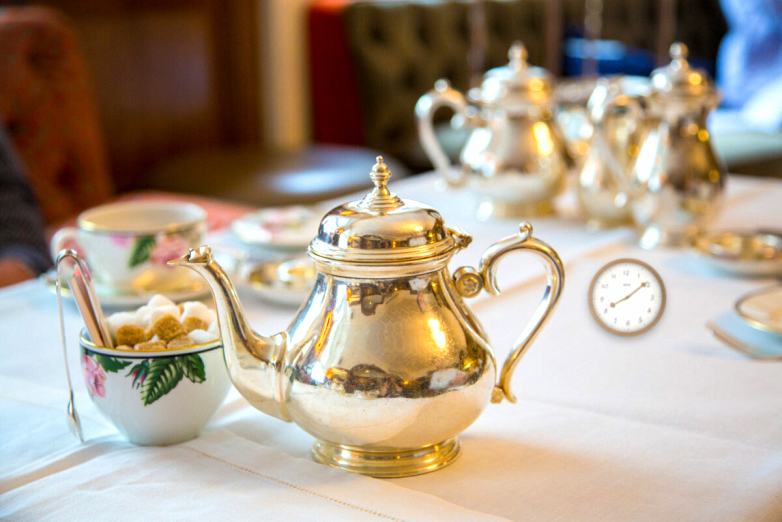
8:09
